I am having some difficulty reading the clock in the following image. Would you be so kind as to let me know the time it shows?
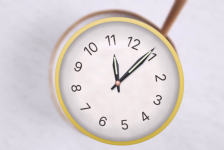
11:04
